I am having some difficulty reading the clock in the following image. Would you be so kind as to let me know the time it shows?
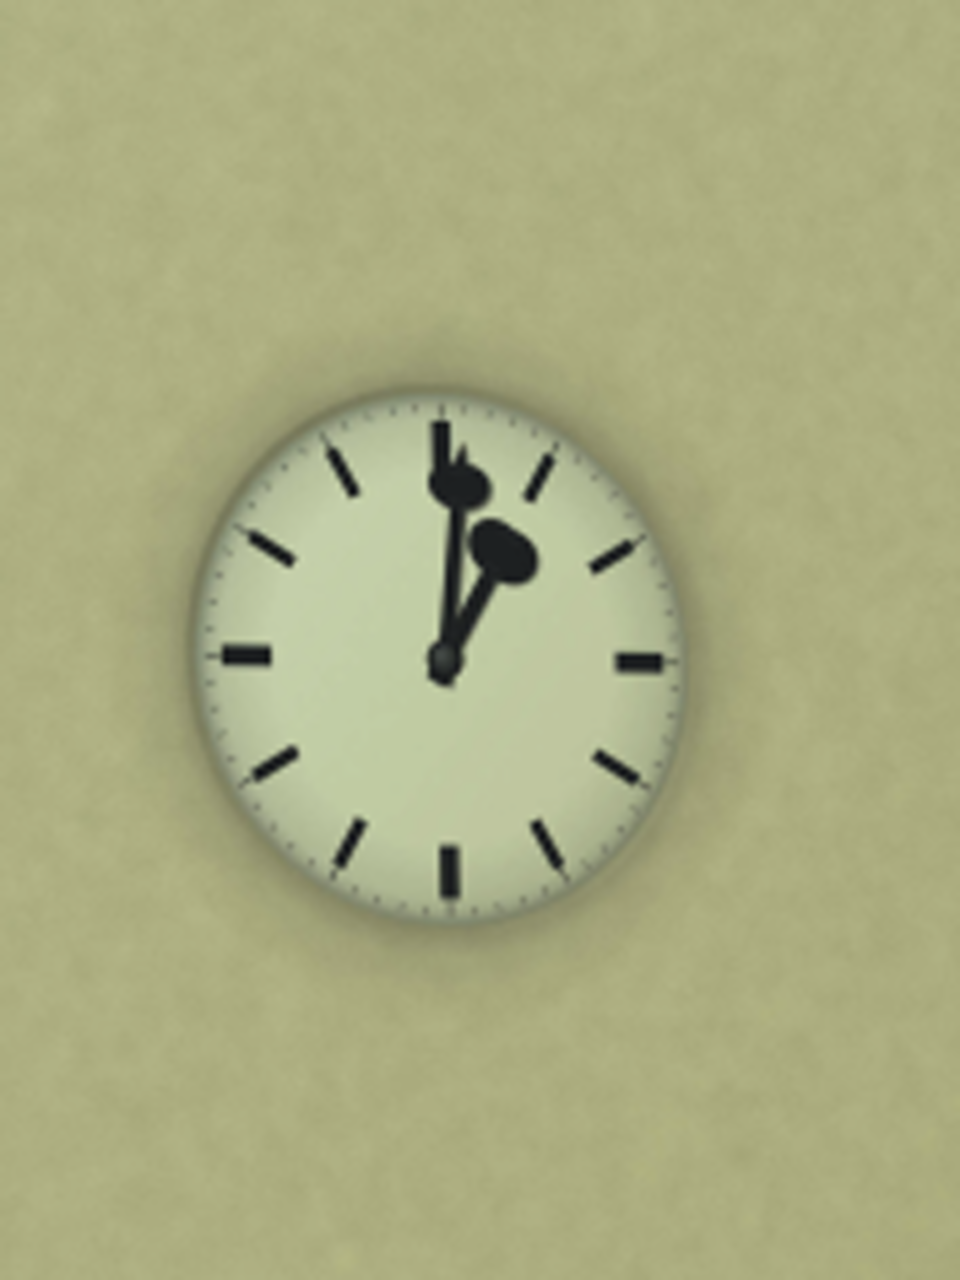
1:01
